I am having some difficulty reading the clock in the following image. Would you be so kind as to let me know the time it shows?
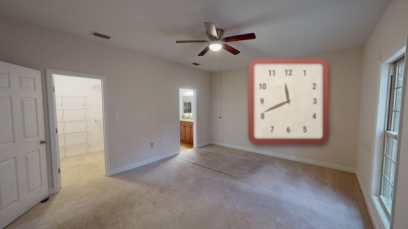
11:41
